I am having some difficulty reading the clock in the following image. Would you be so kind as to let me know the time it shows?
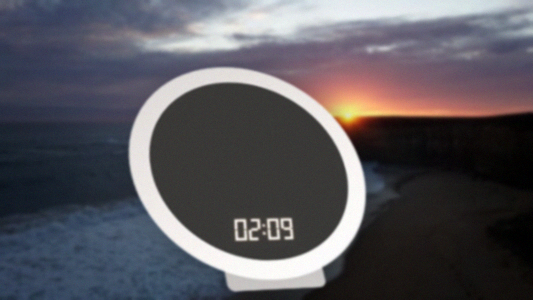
2:09
